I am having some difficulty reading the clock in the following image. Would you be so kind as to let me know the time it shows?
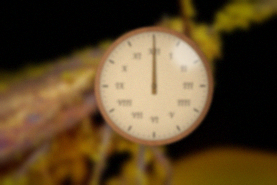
12:00
